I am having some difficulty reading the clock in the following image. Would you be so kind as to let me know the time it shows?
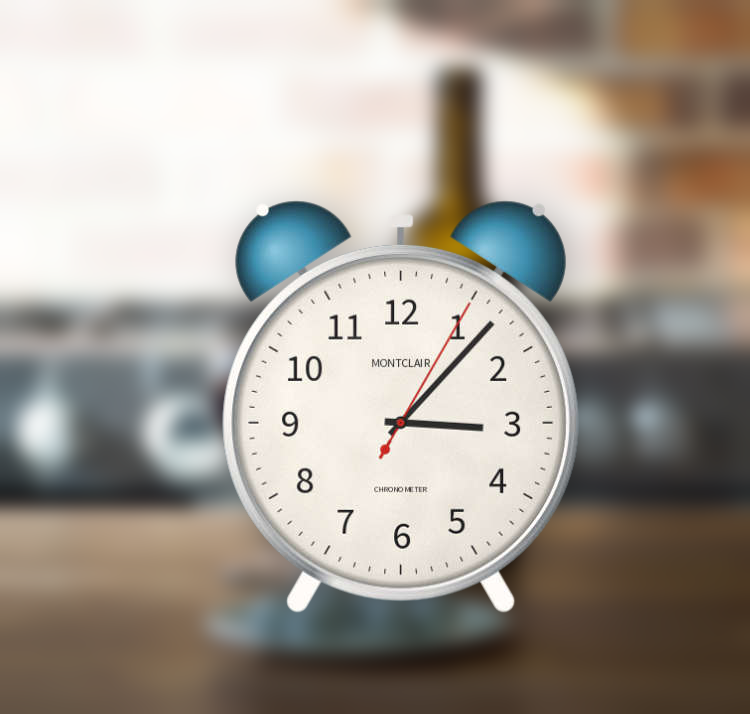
3:07:05
